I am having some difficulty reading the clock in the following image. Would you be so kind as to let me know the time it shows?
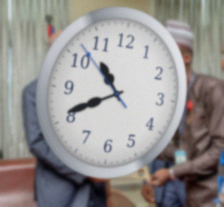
10:40:52
